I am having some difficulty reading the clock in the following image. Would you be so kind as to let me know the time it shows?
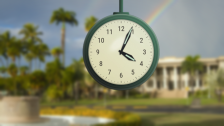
4:04
